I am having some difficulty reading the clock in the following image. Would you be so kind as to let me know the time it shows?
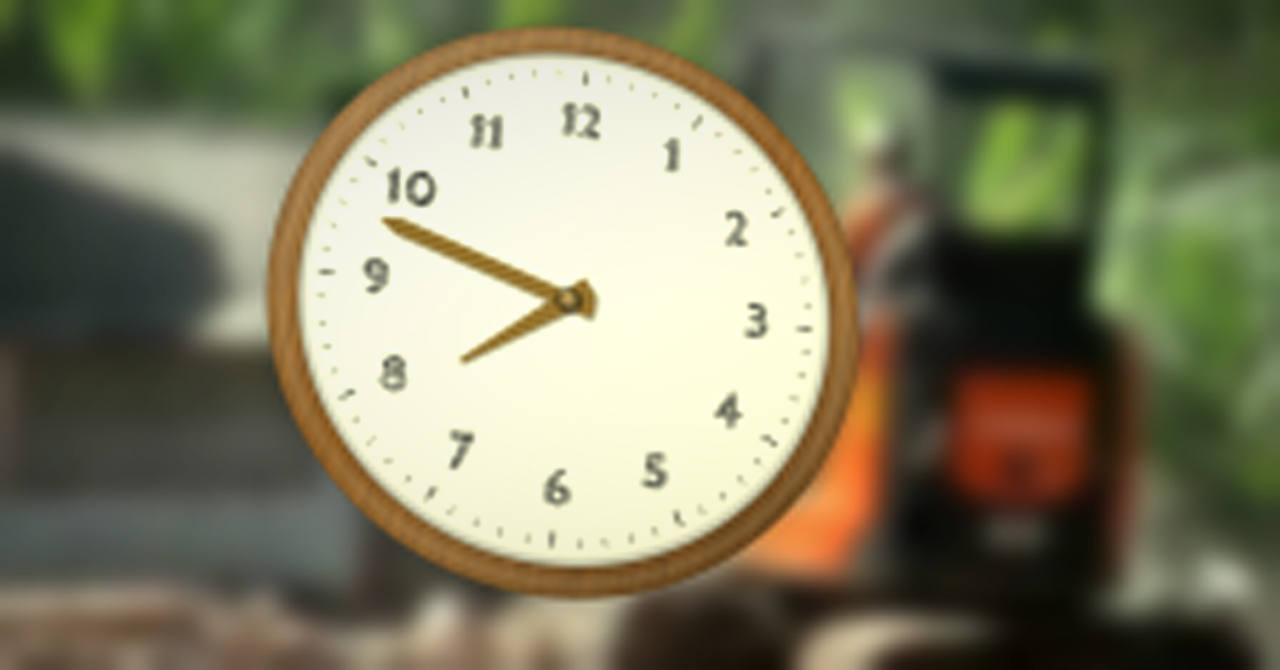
7:48
